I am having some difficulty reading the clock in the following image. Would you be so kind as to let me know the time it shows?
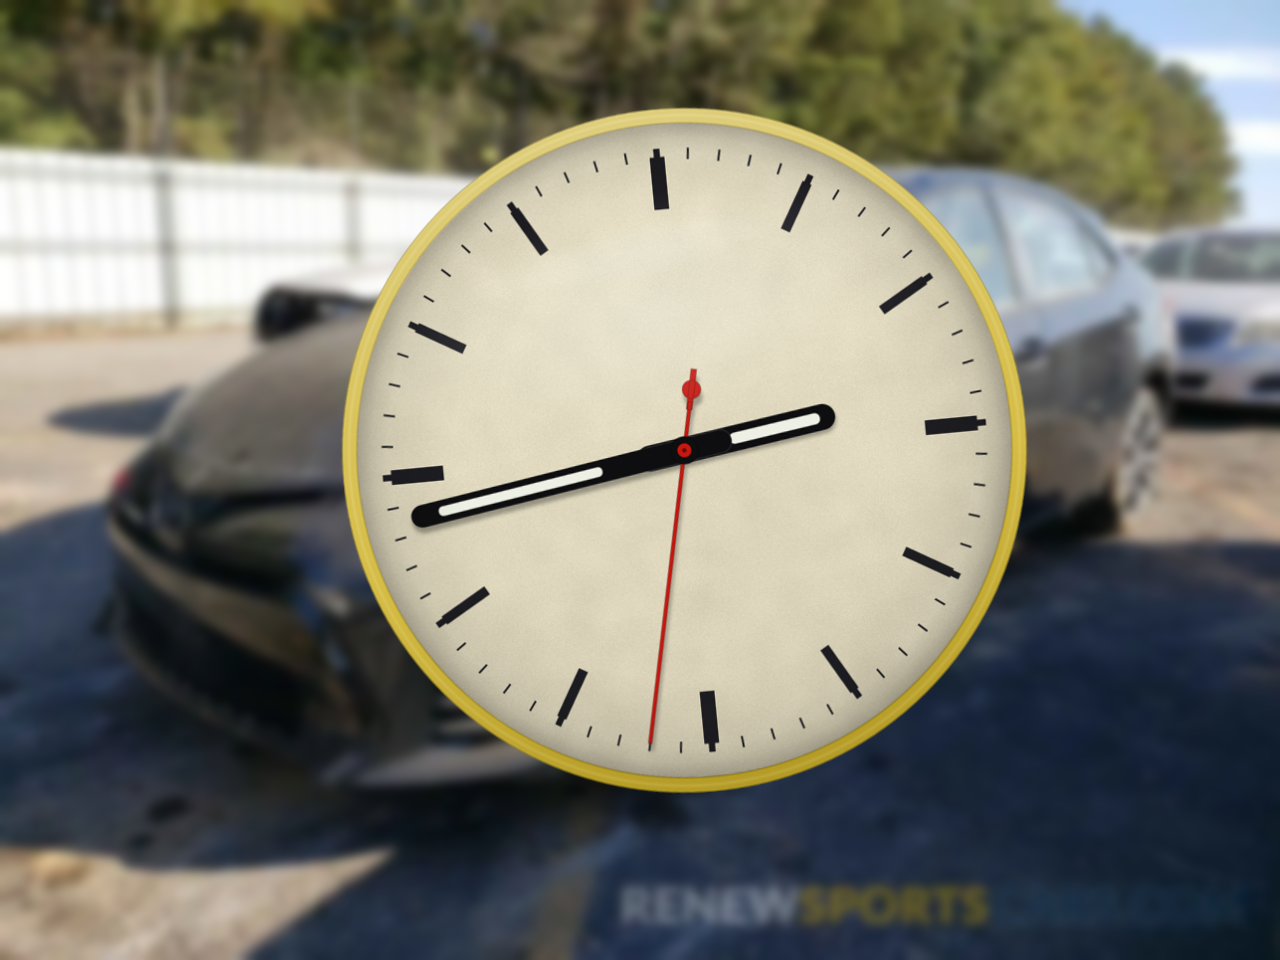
2:43:32
